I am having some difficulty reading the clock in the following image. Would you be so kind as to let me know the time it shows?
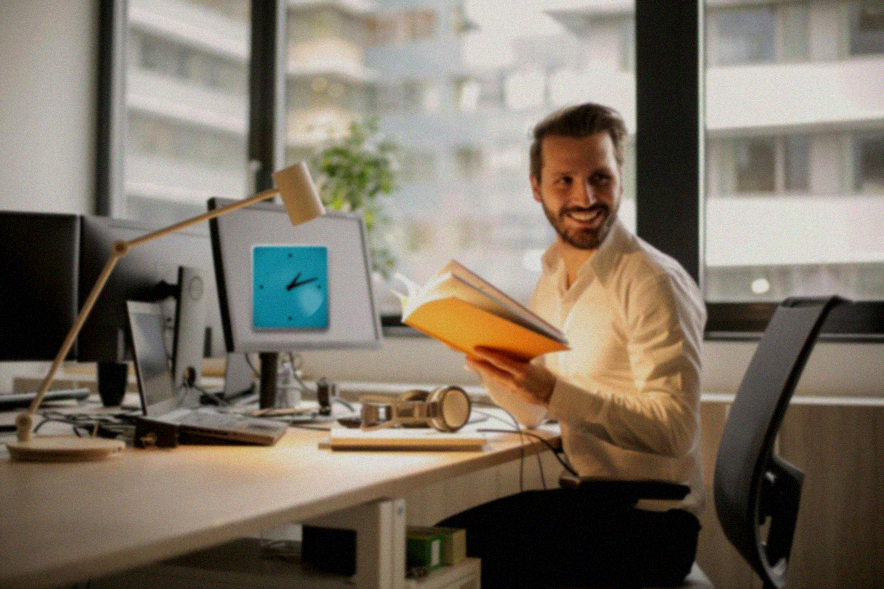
1:12
